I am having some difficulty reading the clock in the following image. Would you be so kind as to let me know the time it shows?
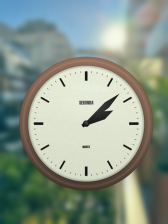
2:08
